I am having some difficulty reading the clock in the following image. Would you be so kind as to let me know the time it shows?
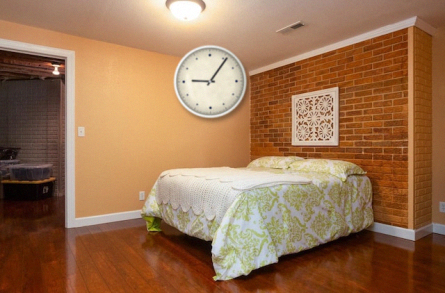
9:06
